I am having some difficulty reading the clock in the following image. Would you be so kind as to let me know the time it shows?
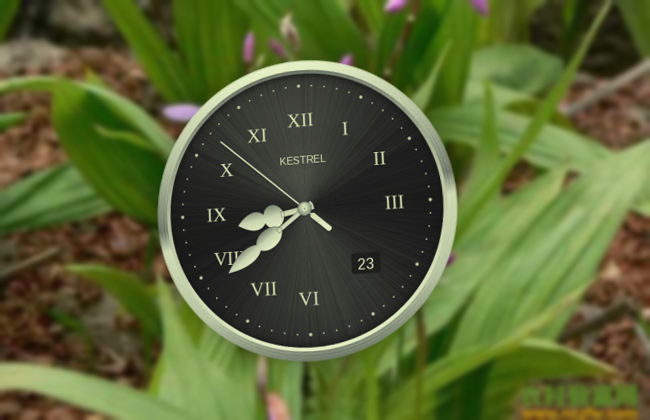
8:38:52
